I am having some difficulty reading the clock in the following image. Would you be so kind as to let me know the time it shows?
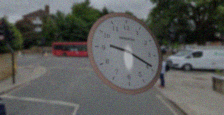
9:19
